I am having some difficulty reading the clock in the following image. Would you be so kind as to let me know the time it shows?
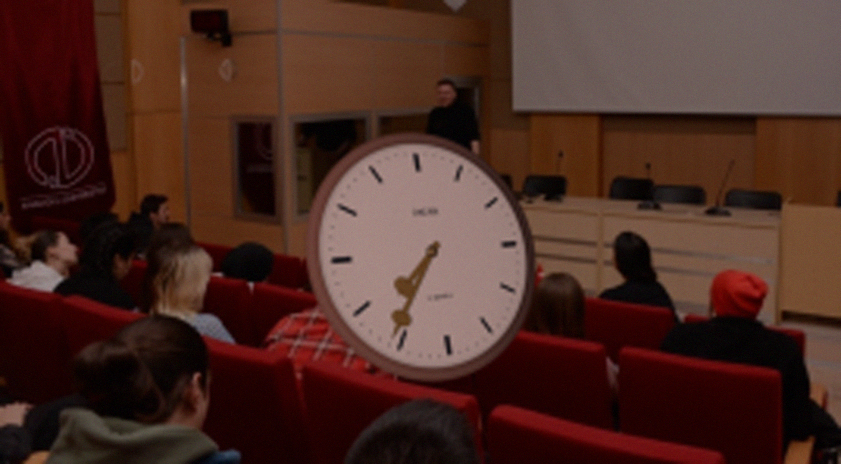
7:36
